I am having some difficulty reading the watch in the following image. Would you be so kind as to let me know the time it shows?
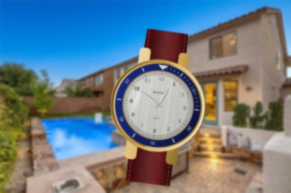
12:50
